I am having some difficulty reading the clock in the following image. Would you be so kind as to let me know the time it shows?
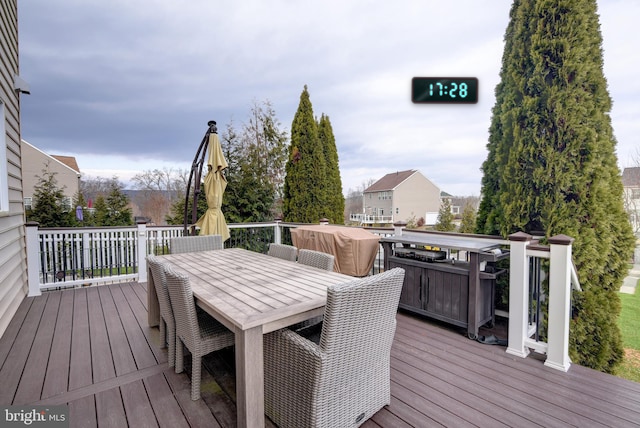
17:28
